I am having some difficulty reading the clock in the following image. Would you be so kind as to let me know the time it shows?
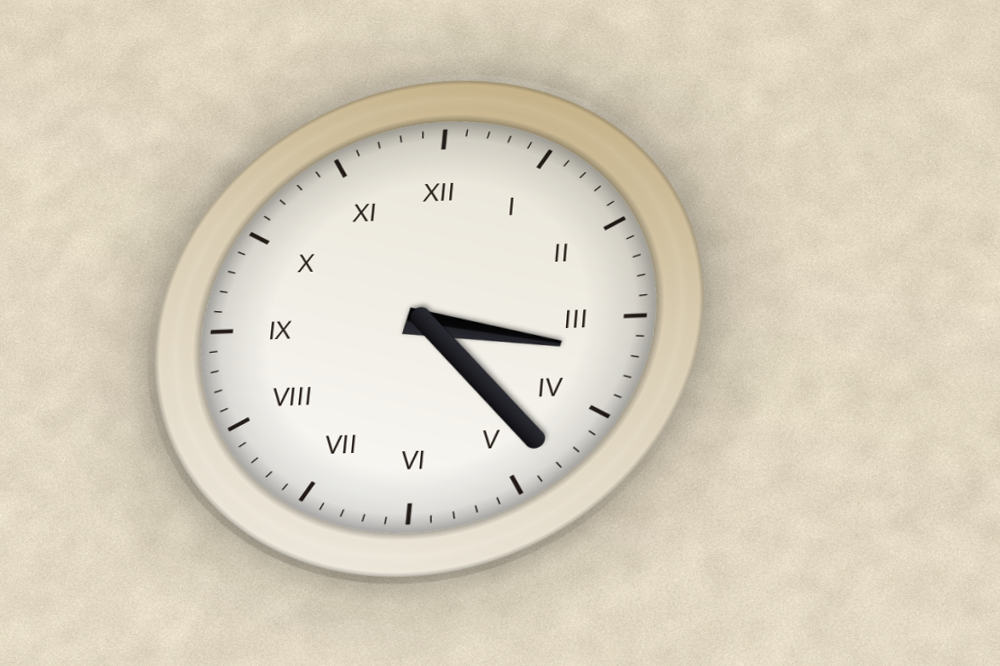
3:23
